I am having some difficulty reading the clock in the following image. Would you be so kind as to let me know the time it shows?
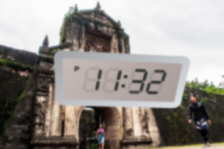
11:32
